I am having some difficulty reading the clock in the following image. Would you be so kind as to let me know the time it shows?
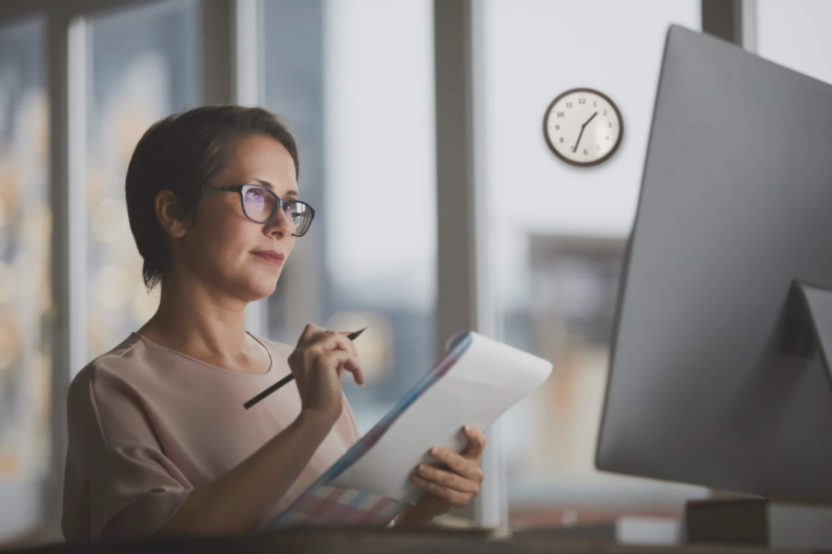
1:34
